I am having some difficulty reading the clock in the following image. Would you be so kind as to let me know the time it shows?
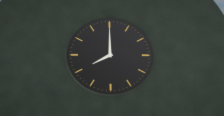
8:00
